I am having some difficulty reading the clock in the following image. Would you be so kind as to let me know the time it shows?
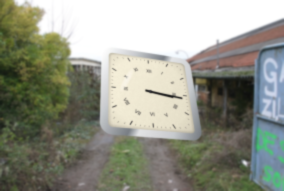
3:16
